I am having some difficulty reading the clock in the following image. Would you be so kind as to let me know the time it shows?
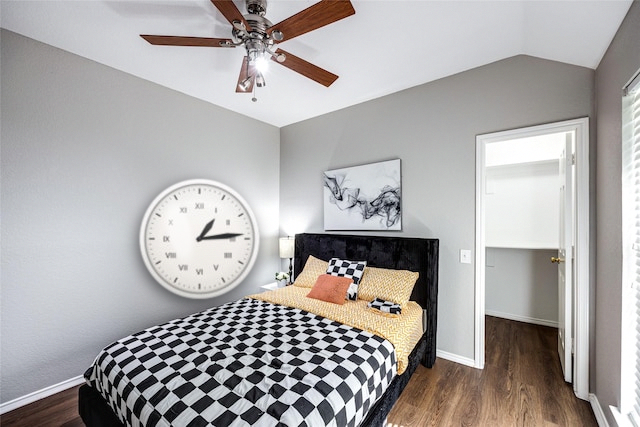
1:14
